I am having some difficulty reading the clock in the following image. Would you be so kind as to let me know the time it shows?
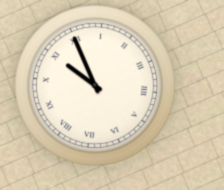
11:00
